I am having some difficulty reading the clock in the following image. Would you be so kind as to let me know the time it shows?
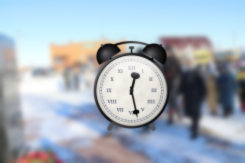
12:28
